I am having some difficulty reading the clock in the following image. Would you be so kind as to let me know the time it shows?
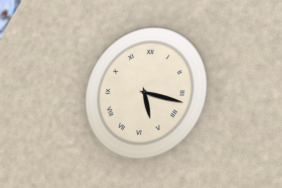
5:17
